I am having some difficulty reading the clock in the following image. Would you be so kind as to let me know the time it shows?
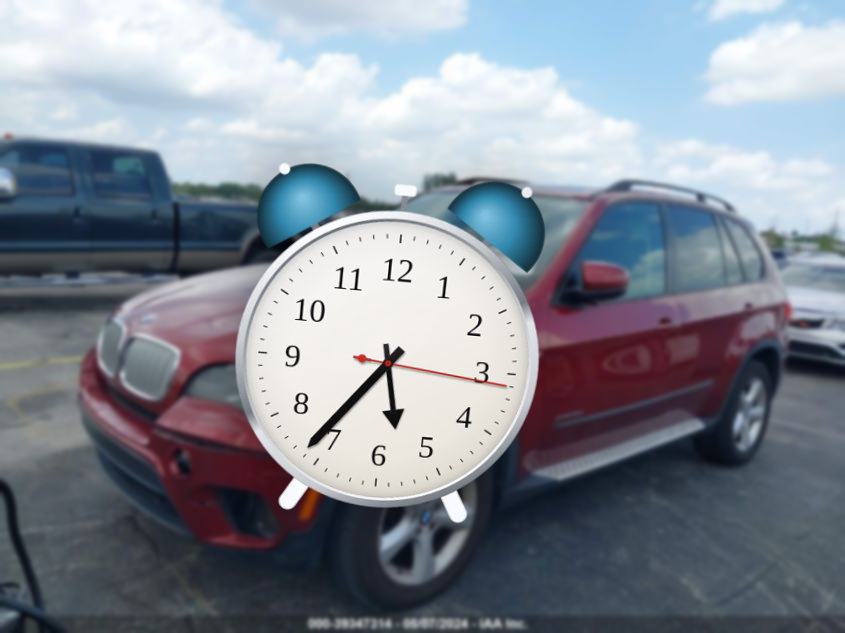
5:36:16
